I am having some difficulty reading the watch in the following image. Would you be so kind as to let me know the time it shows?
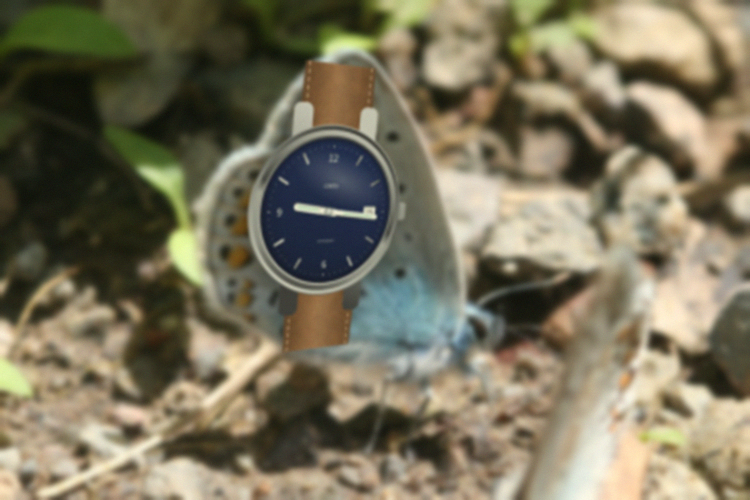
9:16
